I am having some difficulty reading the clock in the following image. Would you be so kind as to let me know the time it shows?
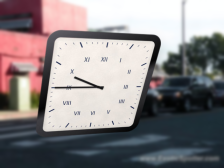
9:45
